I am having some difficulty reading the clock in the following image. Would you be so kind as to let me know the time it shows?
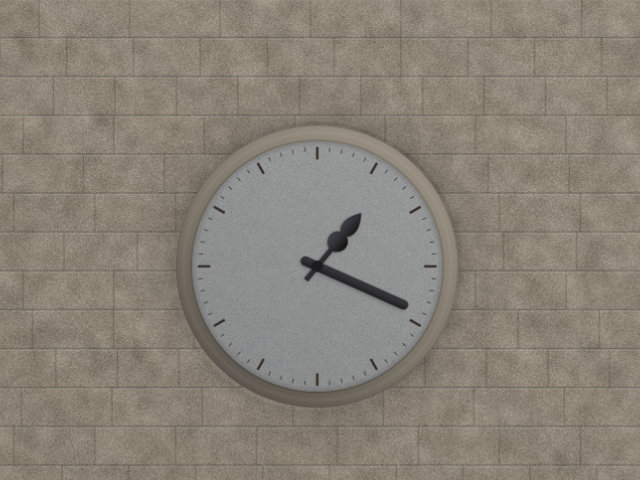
1:19
